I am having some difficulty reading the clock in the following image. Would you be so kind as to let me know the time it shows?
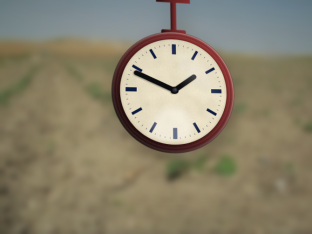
1:49
